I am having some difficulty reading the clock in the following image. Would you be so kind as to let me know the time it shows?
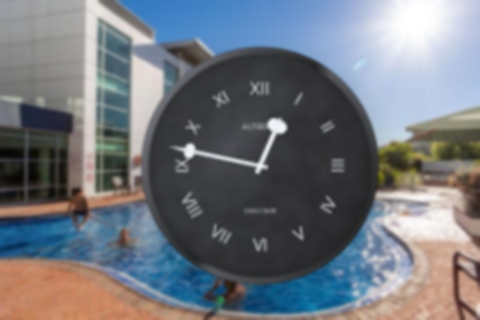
12:47
